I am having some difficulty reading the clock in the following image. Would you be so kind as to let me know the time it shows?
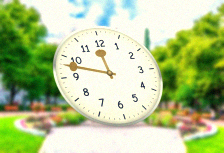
11:48
